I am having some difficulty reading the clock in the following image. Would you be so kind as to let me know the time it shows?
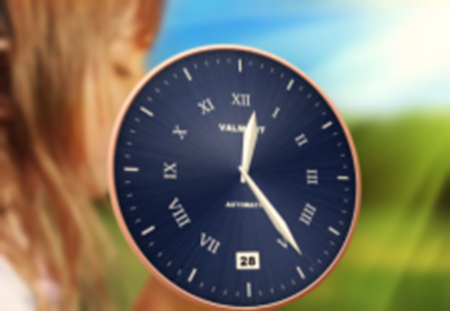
12:24
